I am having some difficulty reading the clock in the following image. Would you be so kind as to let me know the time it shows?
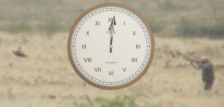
12:01
